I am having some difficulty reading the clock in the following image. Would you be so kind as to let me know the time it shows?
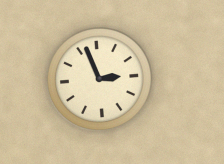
2:57
